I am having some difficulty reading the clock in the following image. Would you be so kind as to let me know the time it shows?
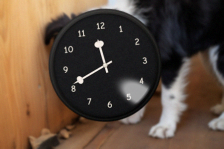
11:41
